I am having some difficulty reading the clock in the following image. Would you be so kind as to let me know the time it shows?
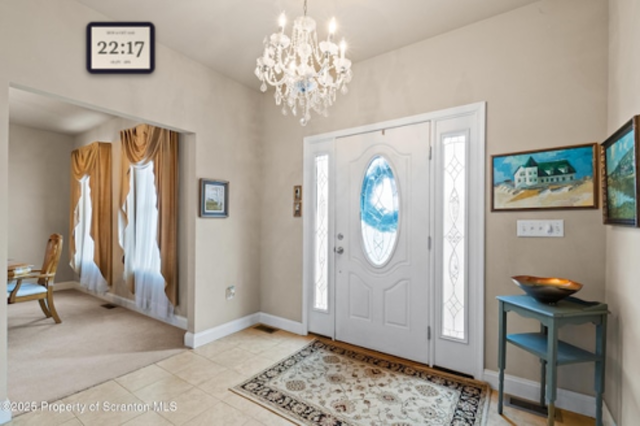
22:17
